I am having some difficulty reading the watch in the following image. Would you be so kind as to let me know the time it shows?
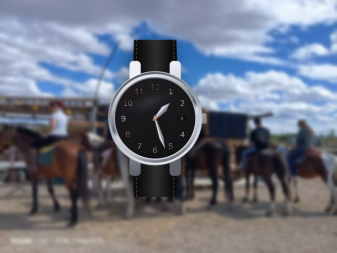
1:27
